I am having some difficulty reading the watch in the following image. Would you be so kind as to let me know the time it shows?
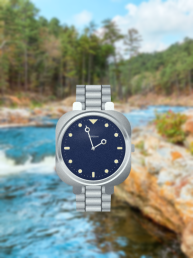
1:57
